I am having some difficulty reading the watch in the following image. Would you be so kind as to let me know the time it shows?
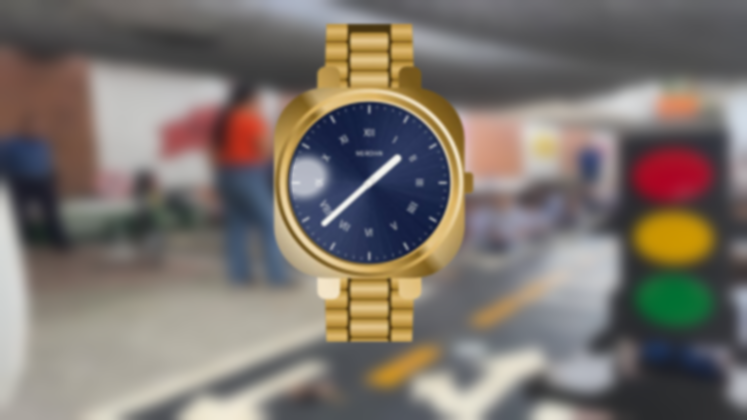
1:38
